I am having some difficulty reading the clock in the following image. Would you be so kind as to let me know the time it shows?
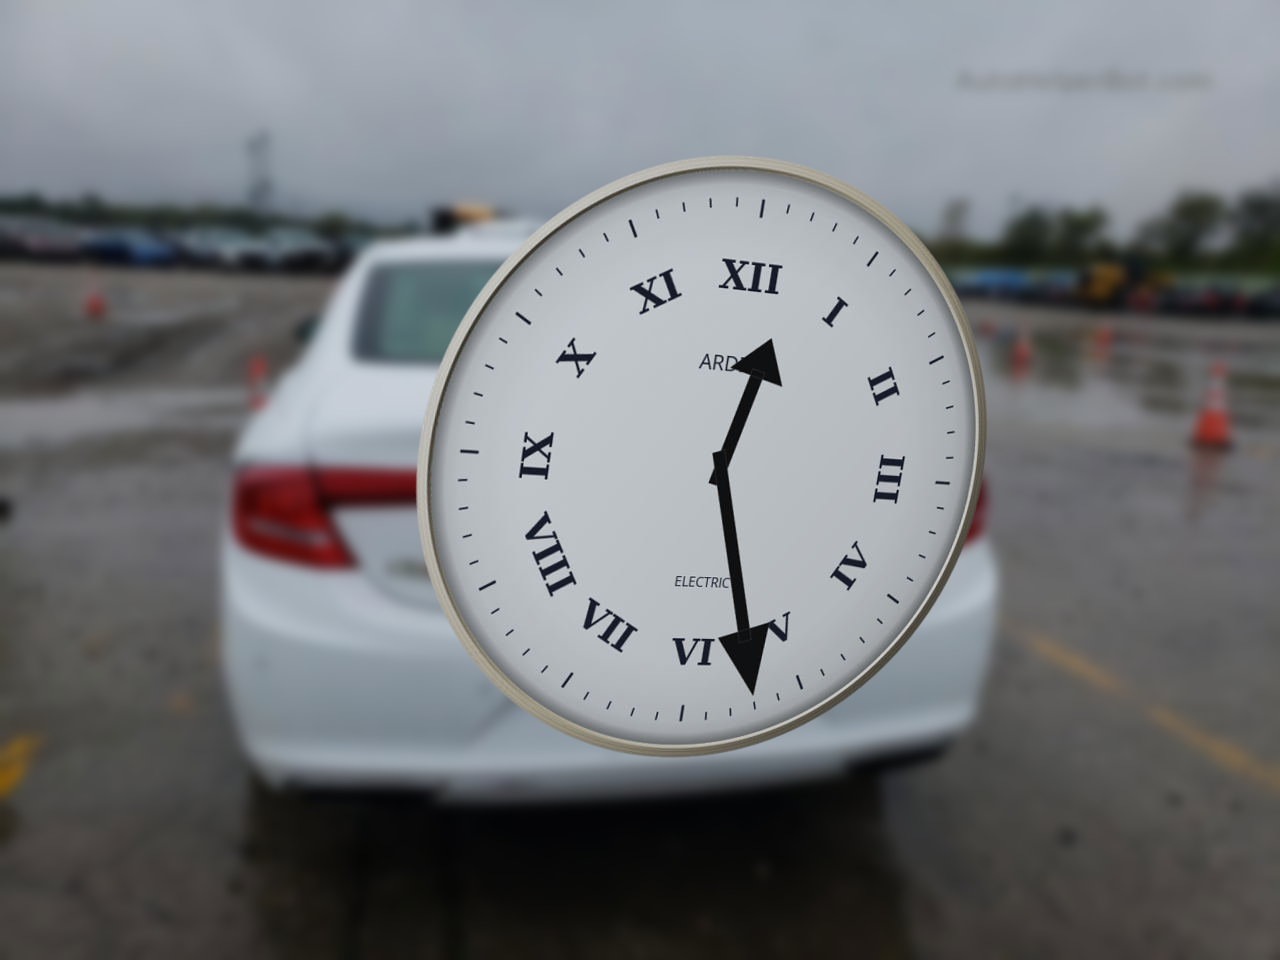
12:27
